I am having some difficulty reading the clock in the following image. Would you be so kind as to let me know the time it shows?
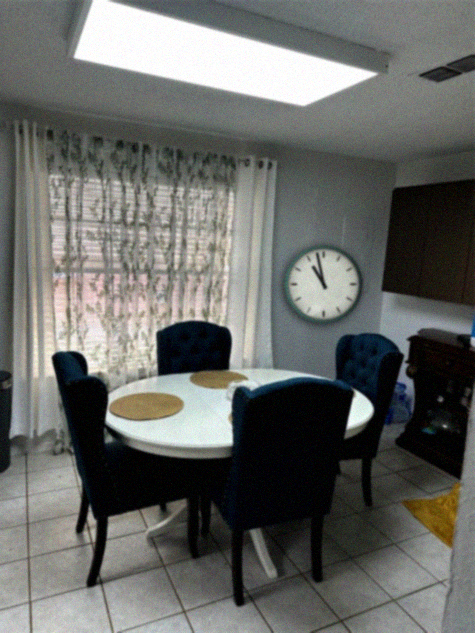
10:58
